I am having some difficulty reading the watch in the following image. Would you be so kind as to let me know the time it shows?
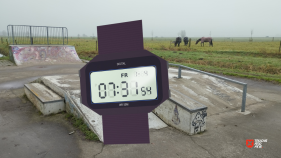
7:31:54
